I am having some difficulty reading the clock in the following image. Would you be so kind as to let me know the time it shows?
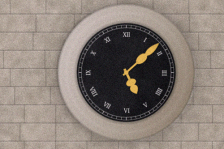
5:08
